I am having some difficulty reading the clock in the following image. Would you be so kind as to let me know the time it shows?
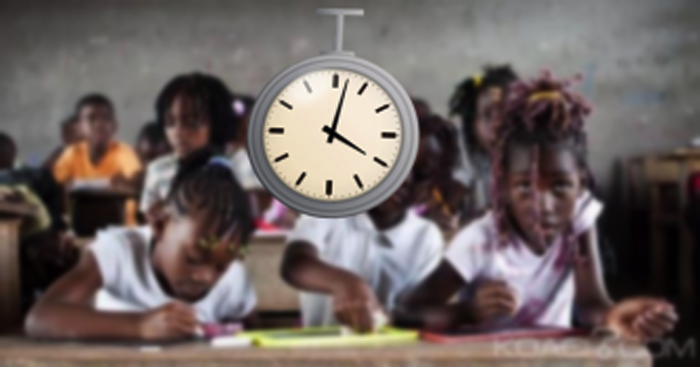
4:02
